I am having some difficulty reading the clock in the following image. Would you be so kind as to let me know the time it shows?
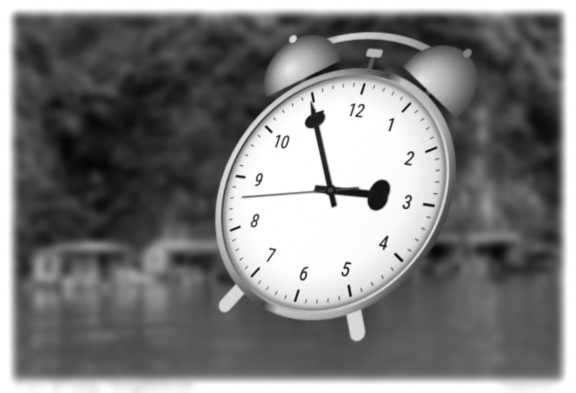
2:54:43
